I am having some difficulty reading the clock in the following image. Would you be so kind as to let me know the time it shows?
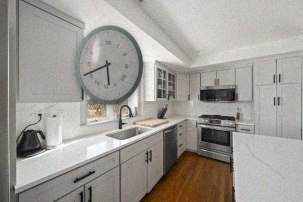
5:41
